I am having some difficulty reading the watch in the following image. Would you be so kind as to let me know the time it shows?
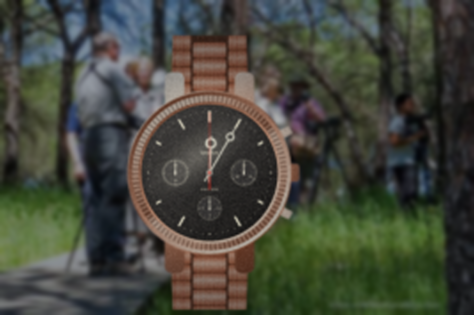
12:05
